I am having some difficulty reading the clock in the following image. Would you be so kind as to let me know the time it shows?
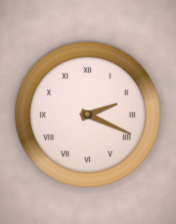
2:19
